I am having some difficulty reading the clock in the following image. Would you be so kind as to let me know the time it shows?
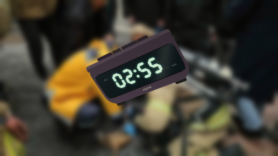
2:55
